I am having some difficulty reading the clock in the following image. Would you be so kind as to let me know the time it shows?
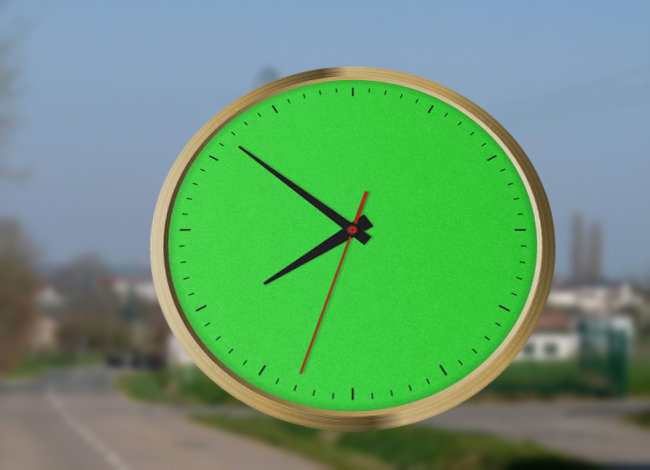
7:51:33
